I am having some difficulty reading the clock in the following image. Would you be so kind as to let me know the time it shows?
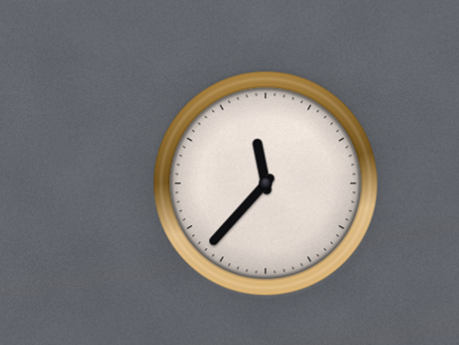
11:37
